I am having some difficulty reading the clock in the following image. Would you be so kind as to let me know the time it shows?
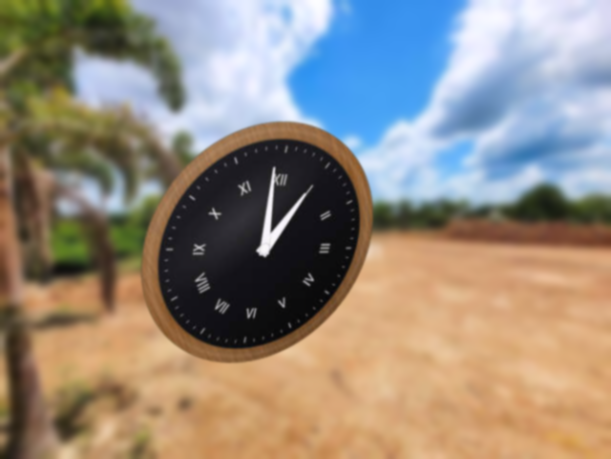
12:59
